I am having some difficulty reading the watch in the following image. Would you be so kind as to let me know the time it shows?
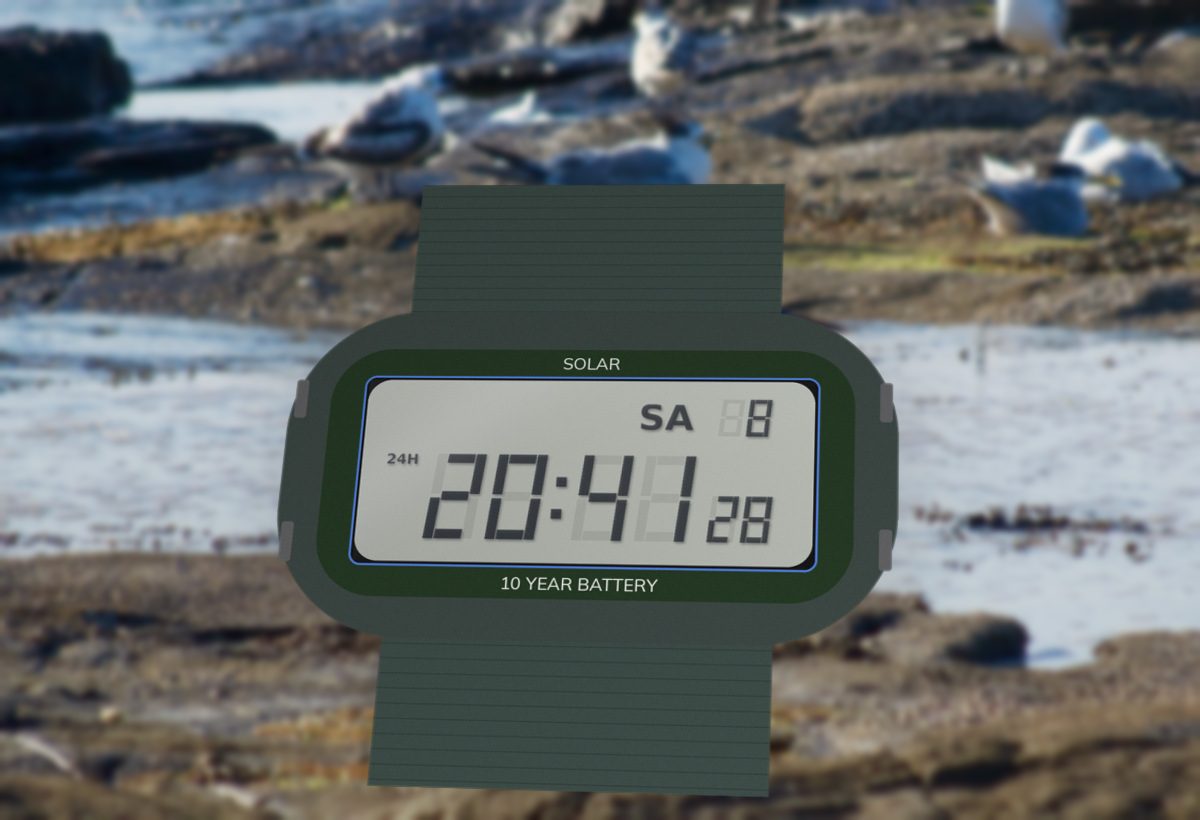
20:41:28
